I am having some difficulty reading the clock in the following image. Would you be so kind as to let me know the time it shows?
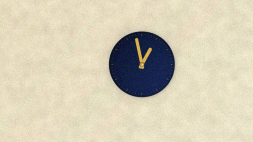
12:58
